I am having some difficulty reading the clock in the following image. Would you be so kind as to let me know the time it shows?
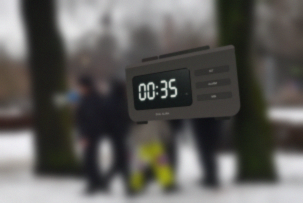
0:35
